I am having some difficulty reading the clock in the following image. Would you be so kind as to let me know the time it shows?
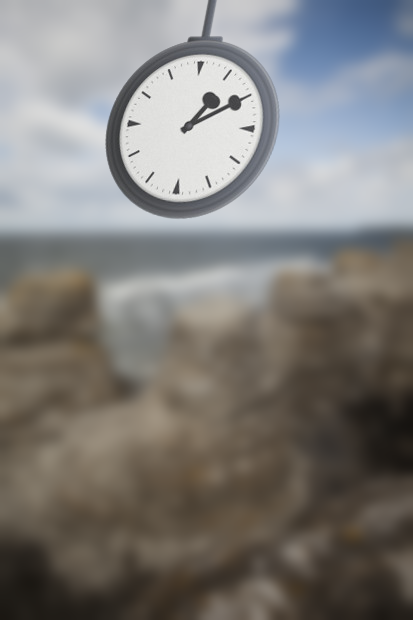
1:10
